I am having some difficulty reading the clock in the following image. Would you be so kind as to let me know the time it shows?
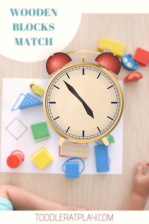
4:53
